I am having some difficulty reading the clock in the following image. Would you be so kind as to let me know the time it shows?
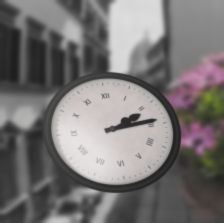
2:14
